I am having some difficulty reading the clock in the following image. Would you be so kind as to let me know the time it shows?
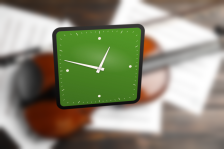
12:48
